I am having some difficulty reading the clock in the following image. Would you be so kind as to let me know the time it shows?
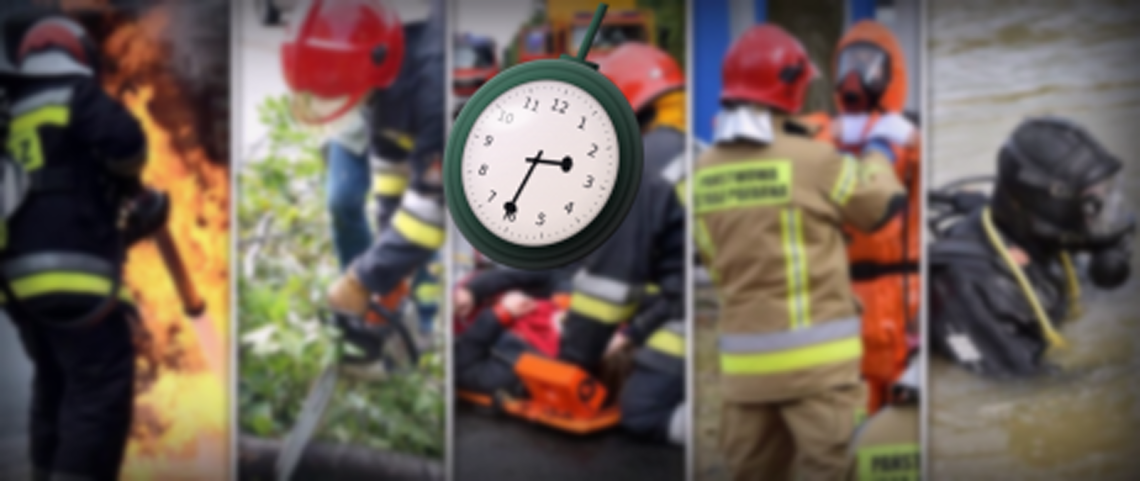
2:31
